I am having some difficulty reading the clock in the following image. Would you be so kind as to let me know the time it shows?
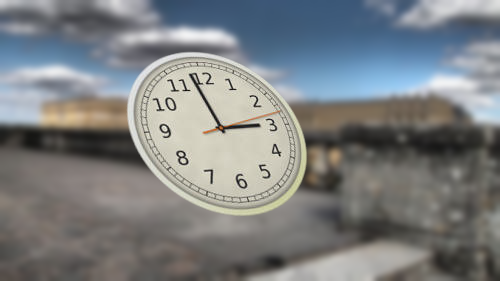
2:58:13
